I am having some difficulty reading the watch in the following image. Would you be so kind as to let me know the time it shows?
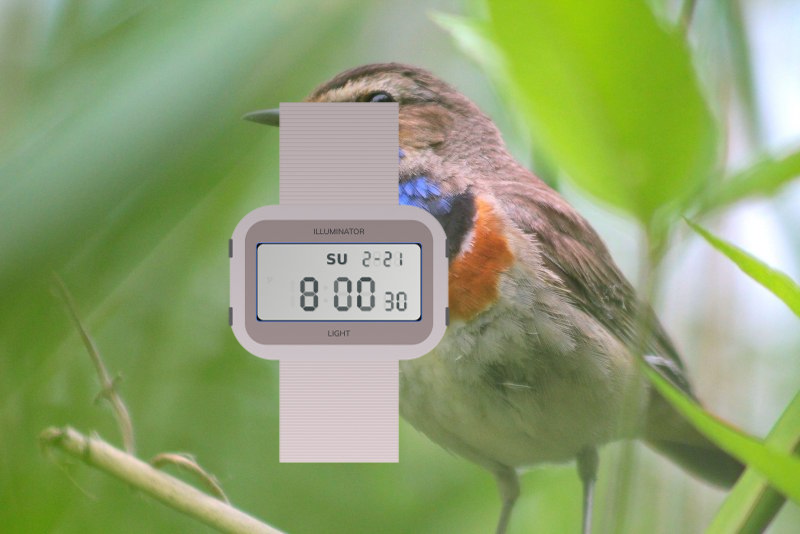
8:00:30
